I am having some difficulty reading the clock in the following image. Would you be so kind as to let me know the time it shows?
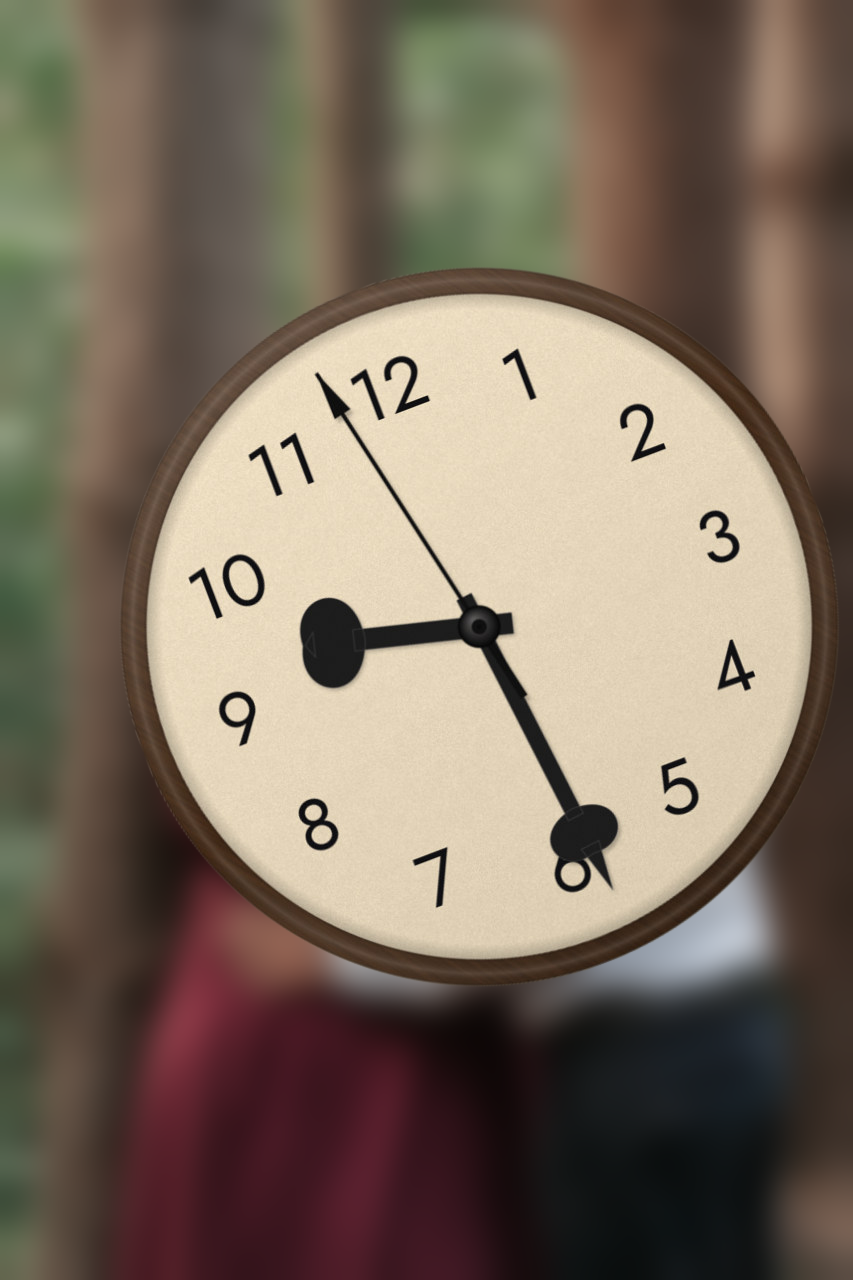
9:28:58
